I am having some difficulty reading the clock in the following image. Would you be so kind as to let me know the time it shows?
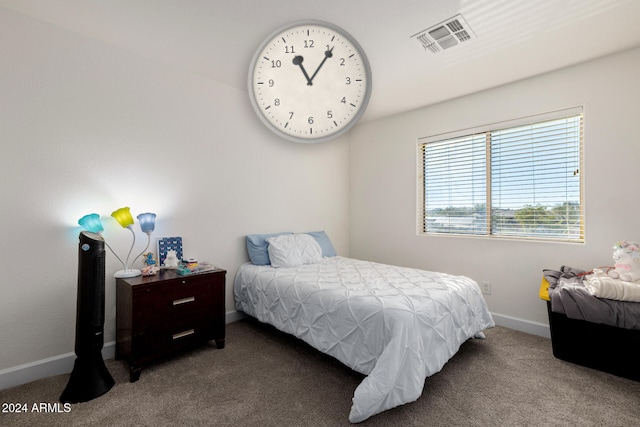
11:06
